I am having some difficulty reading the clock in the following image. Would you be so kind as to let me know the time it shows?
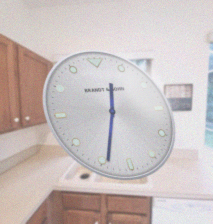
12:34
